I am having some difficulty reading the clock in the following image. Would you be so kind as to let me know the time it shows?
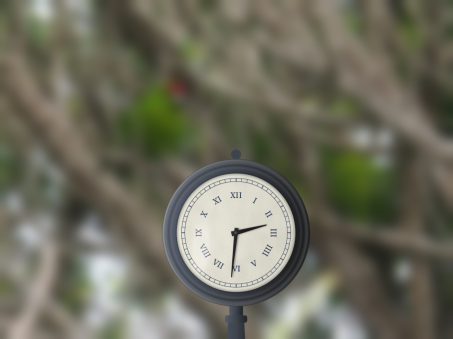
2:31
